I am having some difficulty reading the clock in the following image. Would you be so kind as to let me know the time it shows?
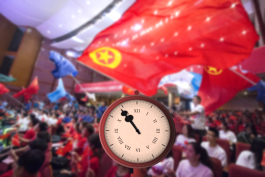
10:54
